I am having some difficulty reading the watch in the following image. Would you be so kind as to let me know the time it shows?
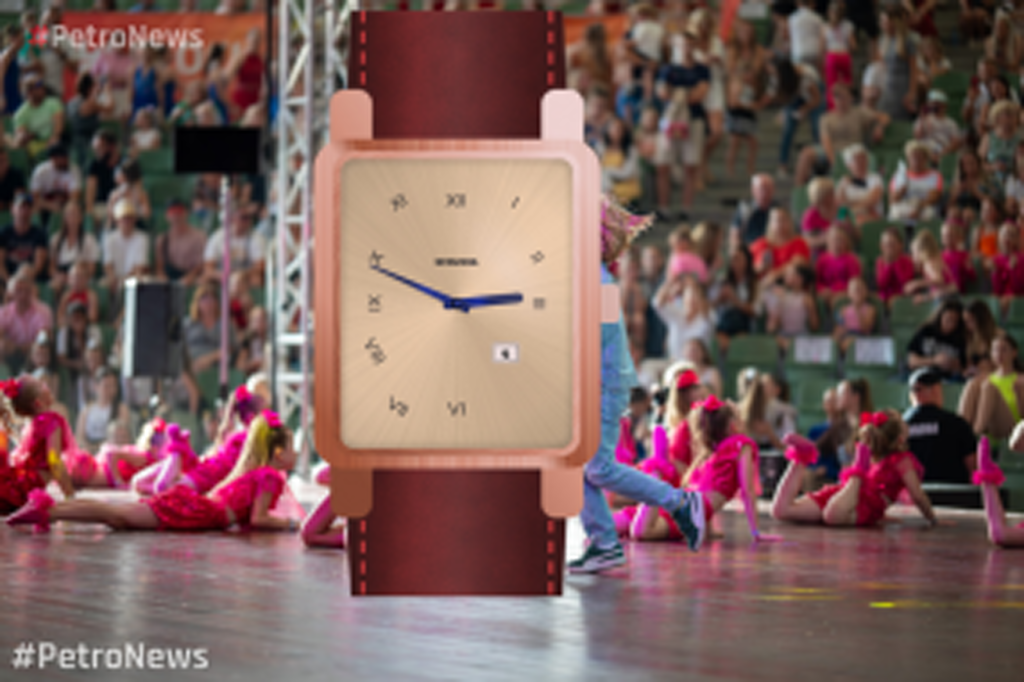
2:49
